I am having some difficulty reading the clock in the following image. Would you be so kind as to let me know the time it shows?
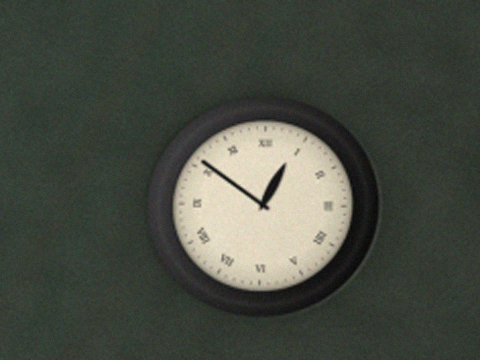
12:51
